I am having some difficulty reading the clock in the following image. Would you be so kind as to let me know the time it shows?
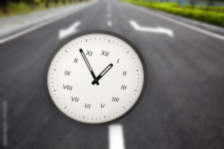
12:53
